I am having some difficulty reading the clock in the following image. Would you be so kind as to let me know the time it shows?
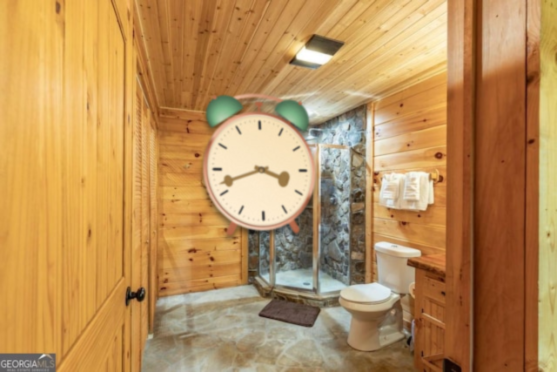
3:42
